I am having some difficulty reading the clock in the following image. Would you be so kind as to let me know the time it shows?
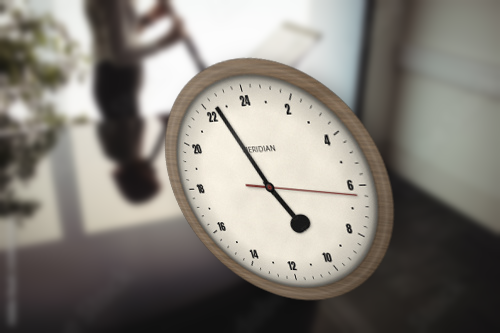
9:56:16
